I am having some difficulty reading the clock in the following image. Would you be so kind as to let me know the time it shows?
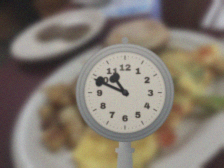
10:49
